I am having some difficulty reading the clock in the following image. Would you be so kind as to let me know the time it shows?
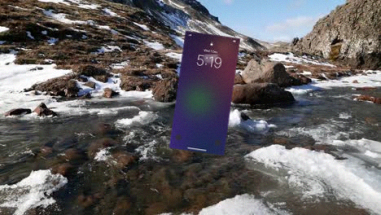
5:19
